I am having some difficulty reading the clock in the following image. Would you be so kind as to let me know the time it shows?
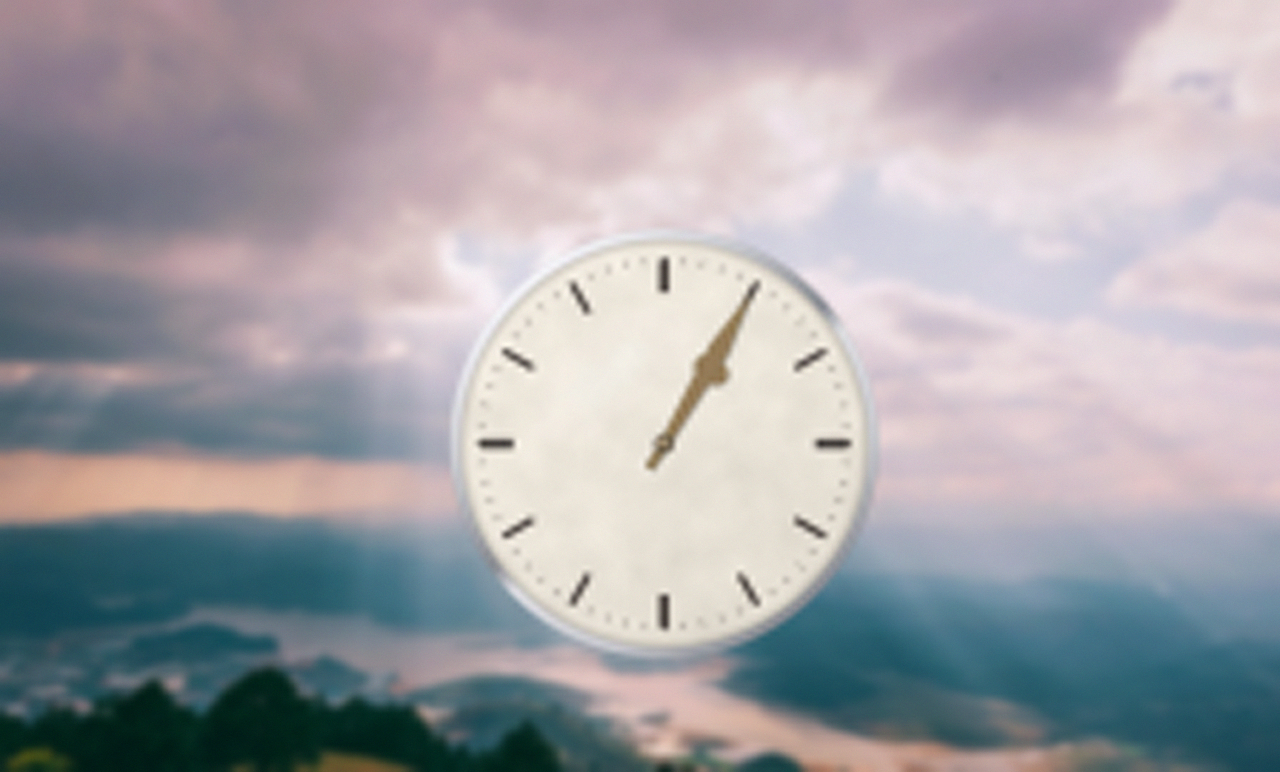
1:05
